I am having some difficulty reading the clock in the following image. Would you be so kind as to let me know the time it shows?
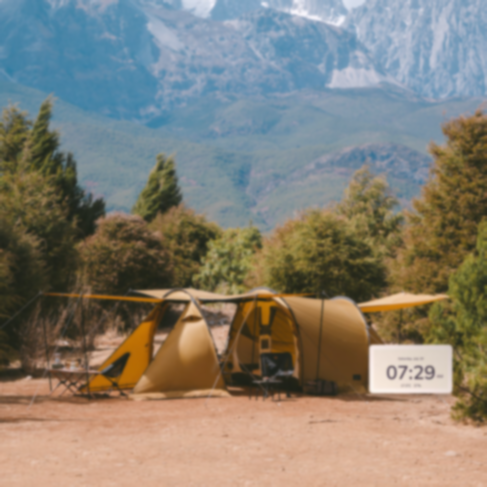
7:29
